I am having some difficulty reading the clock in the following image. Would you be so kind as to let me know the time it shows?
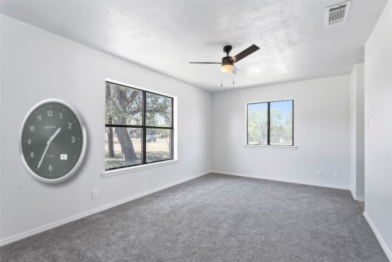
1:35
